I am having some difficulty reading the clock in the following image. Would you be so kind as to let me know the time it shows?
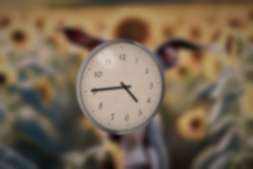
4:45
